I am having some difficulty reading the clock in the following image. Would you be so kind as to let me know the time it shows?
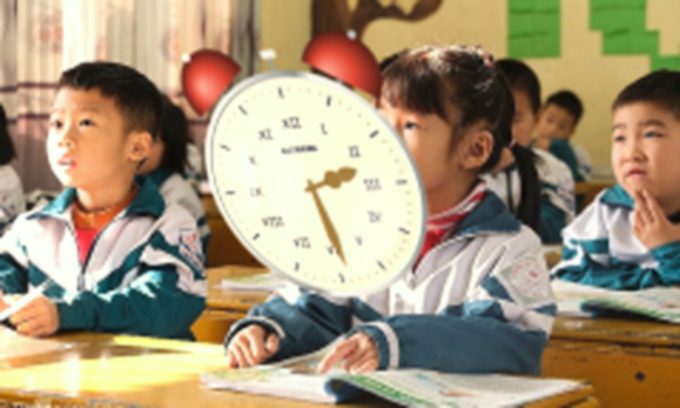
2:29
